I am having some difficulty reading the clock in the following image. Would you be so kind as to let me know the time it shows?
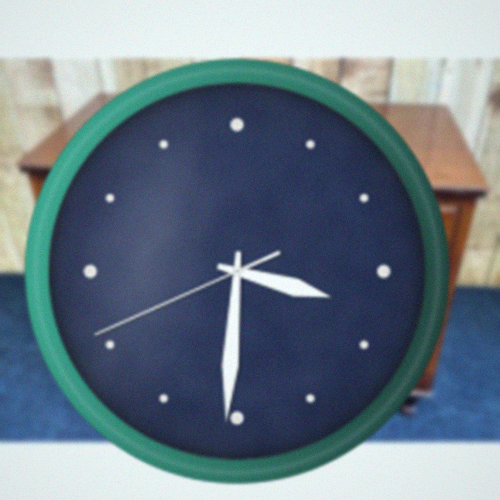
3:30:41
